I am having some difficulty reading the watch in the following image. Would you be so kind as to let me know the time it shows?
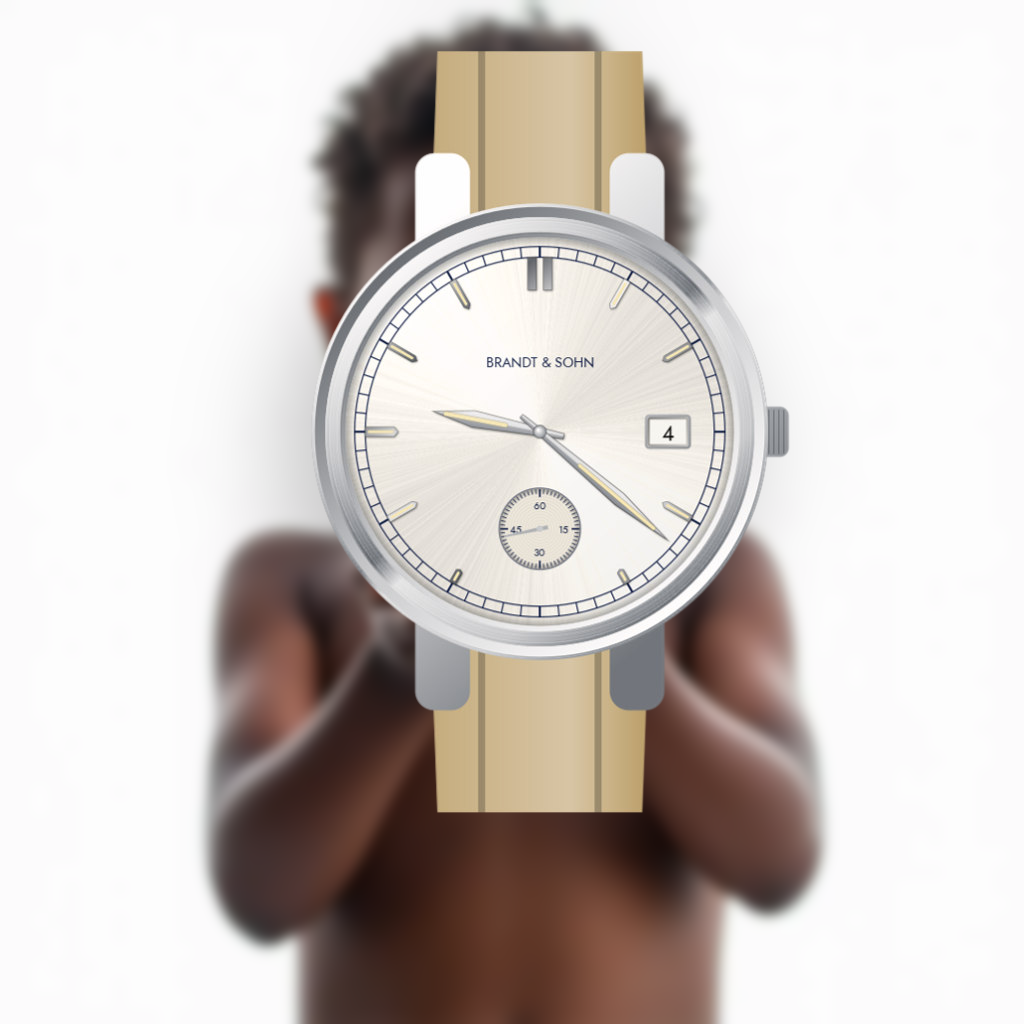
9:21:43
